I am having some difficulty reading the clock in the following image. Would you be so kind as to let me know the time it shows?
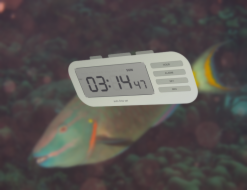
3:14:47
